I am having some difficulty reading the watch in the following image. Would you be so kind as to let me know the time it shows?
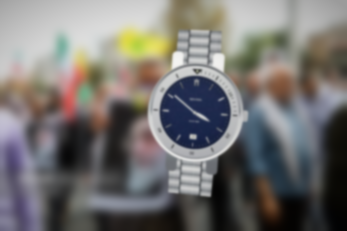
3:51
